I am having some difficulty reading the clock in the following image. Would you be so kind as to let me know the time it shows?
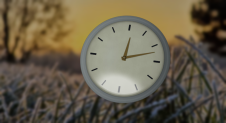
12:12
